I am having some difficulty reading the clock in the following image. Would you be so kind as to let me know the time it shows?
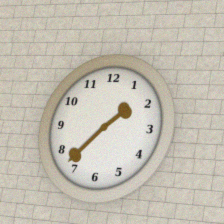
1:37
